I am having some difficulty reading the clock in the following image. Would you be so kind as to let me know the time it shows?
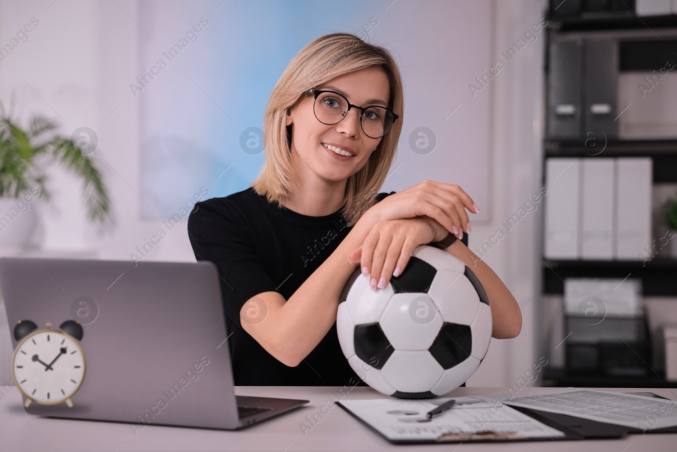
10:07
